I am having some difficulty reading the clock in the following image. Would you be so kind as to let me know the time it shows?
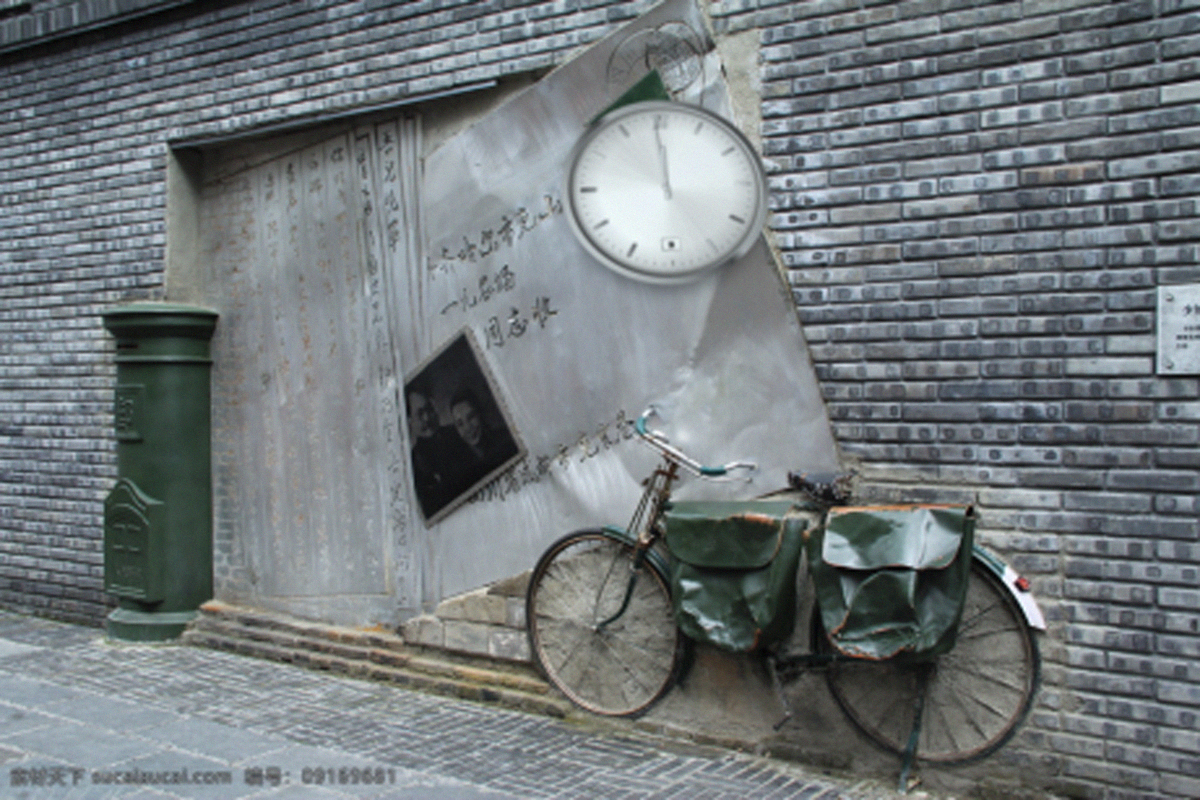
11:59
